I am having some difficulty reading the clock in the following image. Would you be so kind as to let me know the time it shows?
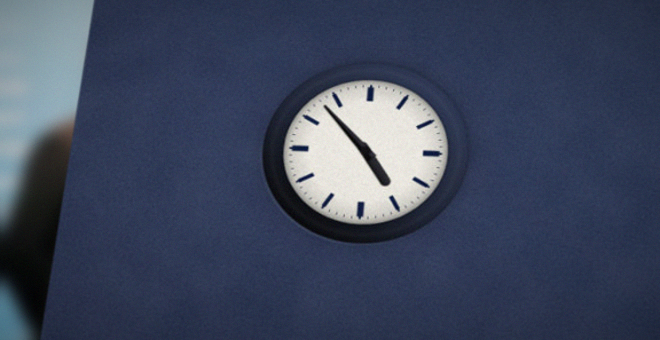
4:53
